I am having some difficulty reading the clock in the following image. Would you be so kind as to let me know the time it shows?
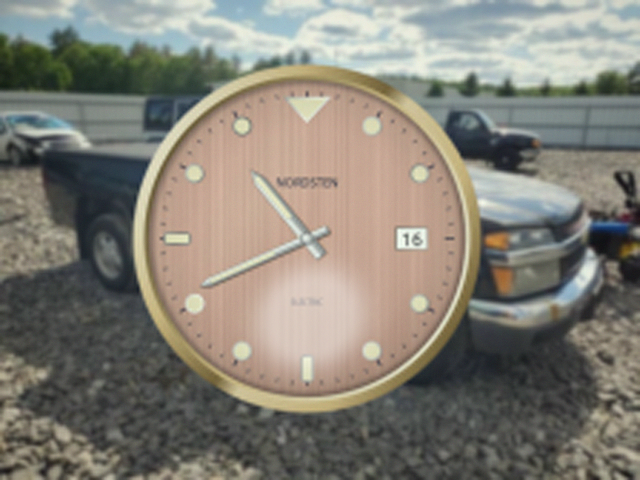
10:41
